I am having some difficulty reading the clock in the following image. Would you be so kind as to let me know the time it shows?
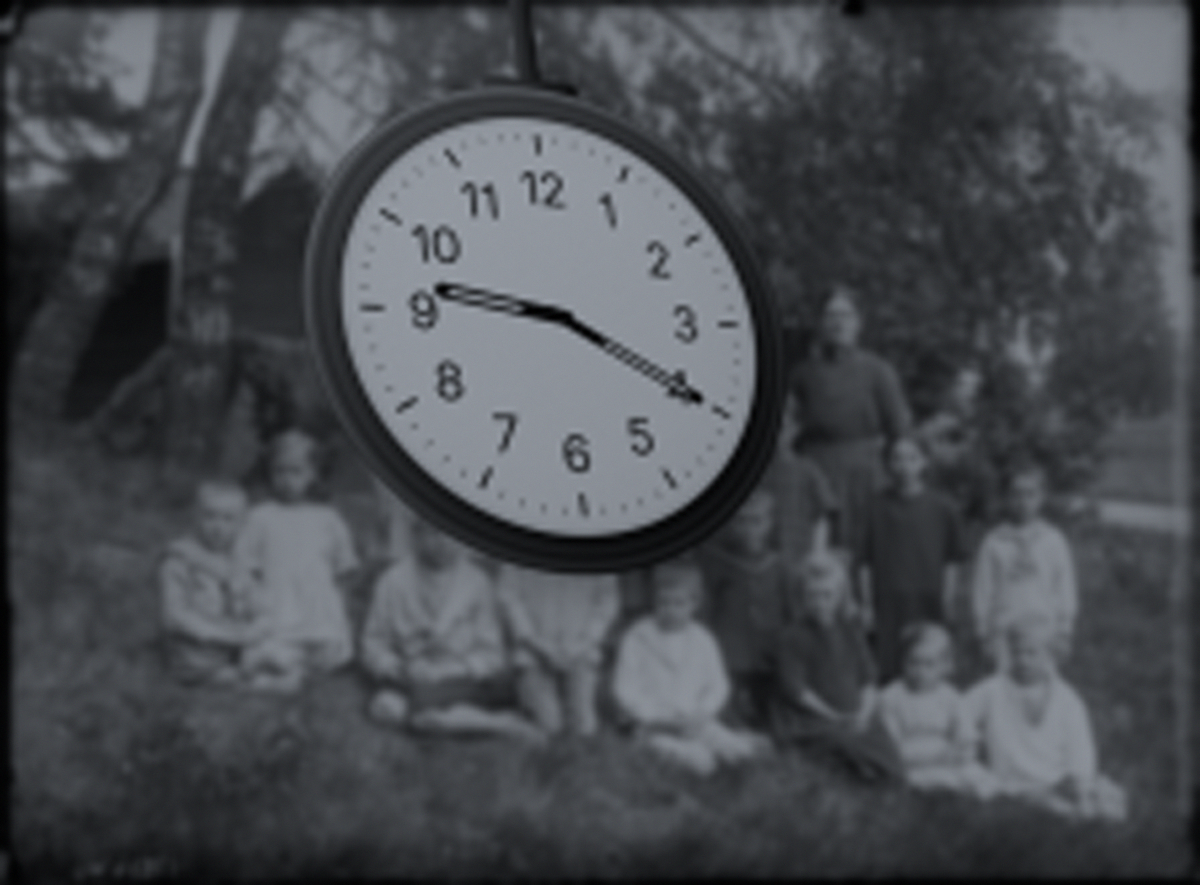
9:20
